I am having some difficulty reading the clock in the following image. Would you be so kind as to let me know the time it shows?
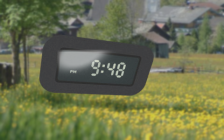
9:48
